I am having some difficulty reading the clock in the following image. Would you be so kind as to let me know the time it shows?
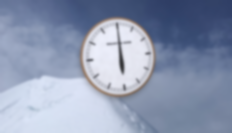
6:00
